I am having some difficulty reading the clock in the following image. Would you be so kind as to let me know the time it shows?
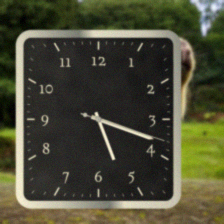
5:18:18
